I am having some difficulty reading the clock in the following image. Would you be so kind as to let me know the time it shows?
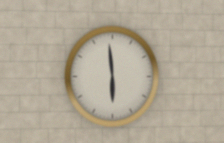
5:59
